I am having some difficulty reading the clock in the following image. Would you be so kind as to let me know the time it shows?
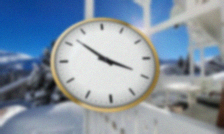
3:52
